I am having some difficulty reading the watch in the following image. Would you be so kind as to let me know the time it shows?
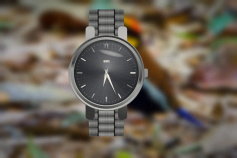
6:26
